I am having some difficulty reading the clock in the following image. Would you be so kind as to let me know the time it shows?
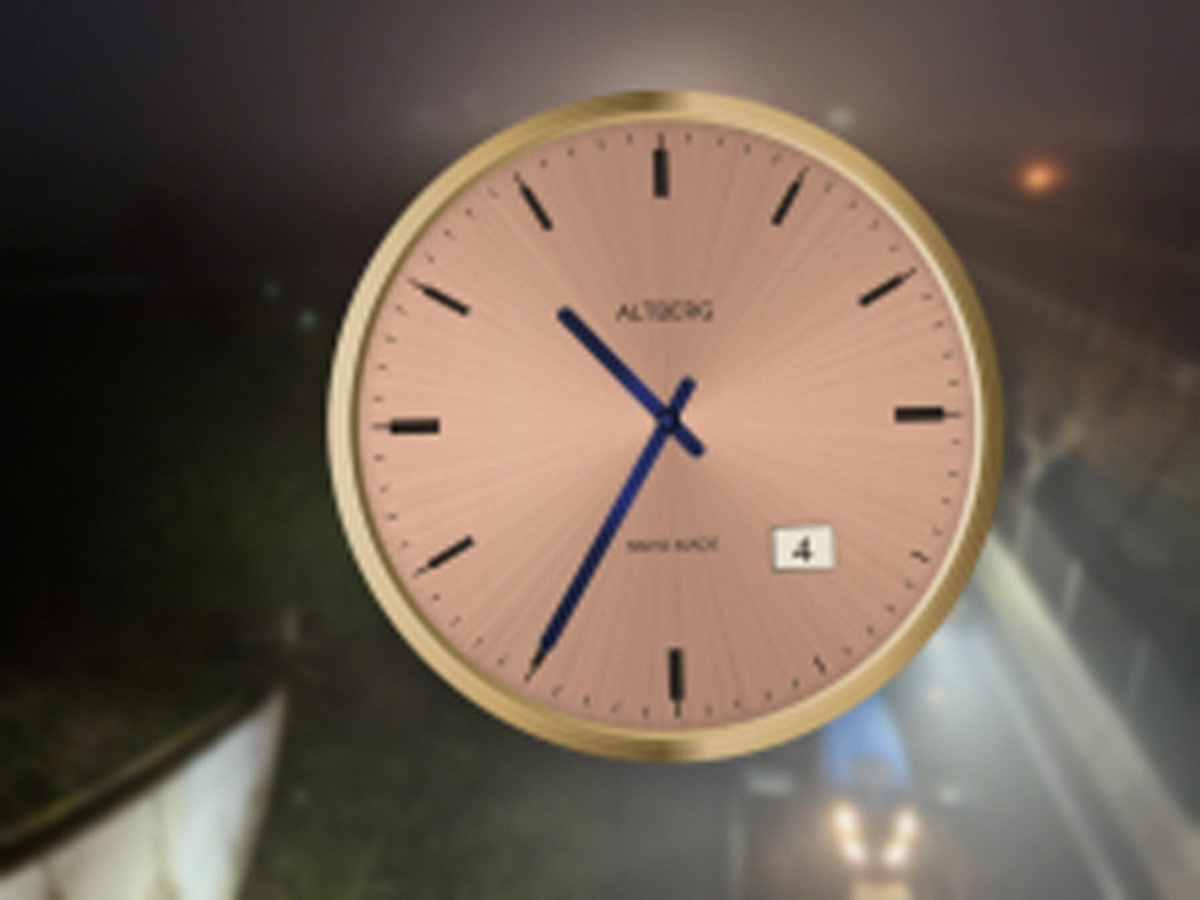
10:35
